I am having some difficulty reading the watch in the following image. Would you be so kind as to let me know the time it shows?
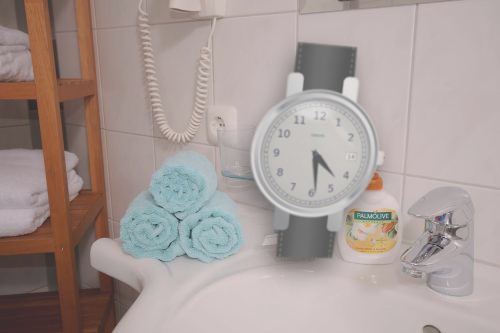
4:29
